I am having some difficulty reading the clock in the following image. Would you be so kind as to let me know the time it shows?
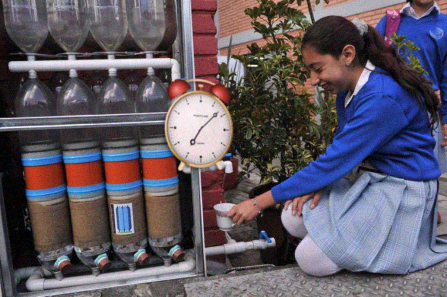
7:08
